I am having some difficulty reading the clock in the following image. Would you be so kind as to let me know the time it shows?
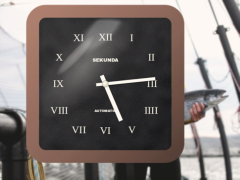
5:14
